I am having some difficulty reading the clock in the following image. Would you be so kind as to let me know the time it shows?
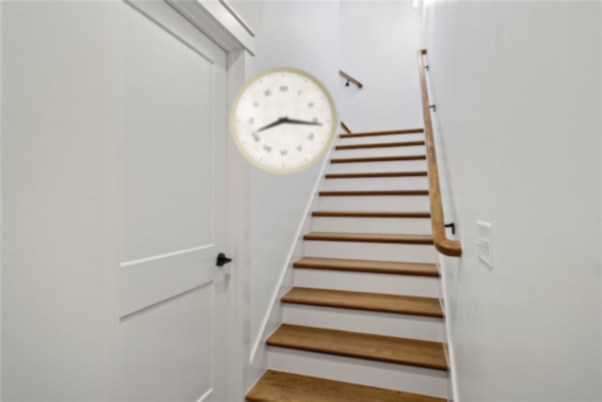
8:16
